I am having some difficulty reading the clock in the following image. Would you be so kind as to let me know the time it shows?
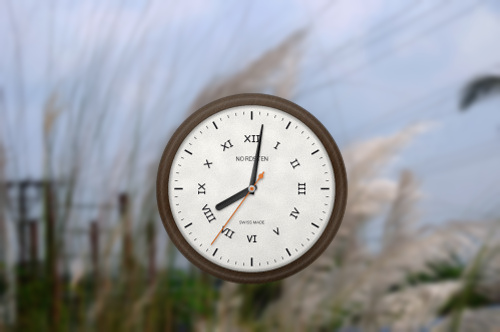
8:01:36
